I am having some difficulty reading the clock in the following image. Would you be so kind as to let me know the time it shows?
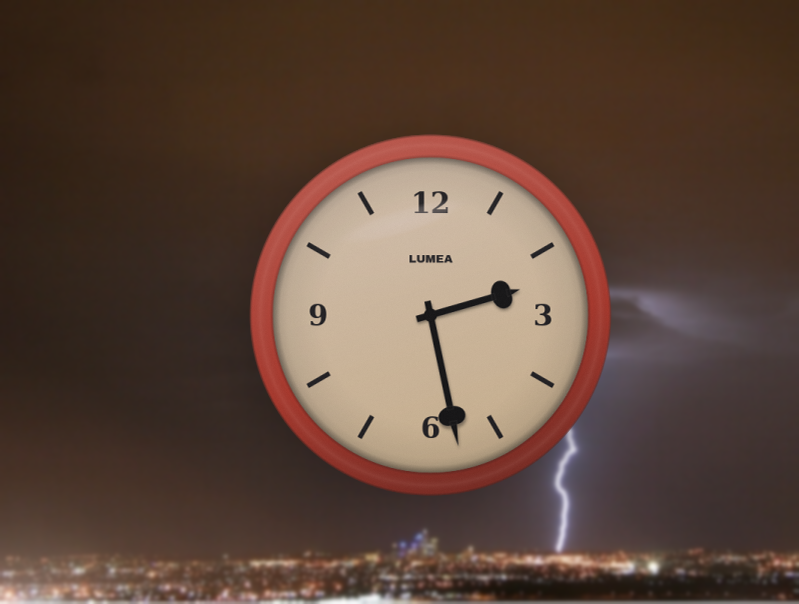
2:28
